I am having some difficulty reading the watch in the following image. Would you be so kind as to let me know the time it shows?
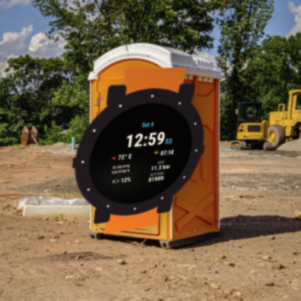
12:59
